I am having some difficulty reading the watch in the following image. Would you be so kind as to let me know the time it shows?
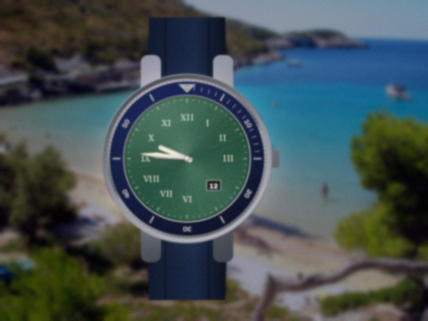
9:46
